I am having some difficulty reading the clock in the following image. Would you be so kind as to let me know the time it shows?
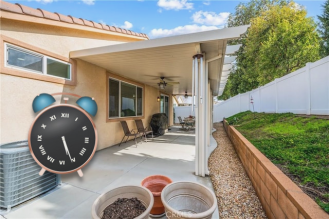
5:26
